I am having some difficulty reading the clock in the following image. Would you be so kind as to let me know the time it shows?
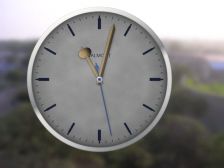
11:02:28
